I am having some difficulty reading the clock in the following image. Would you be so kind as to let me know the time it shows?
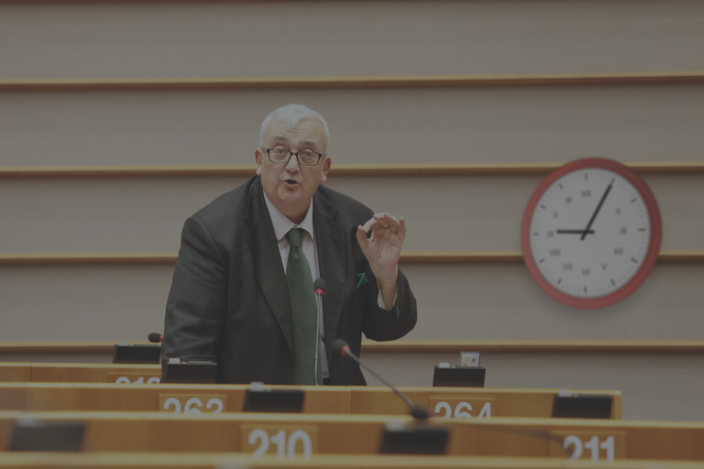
9:05
